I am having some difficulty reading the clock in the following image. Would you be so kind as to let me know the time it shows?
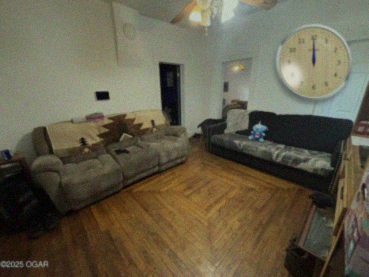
12:00
